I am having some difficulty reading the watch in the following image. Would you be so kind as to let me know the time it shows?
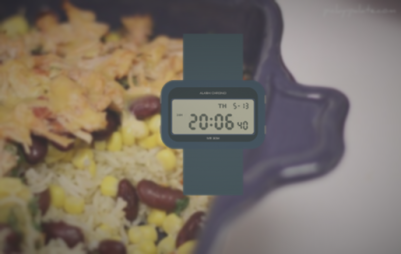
20:06:40
